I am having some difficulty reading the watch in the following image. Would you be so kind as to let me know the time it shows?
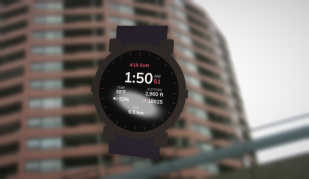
1:50
